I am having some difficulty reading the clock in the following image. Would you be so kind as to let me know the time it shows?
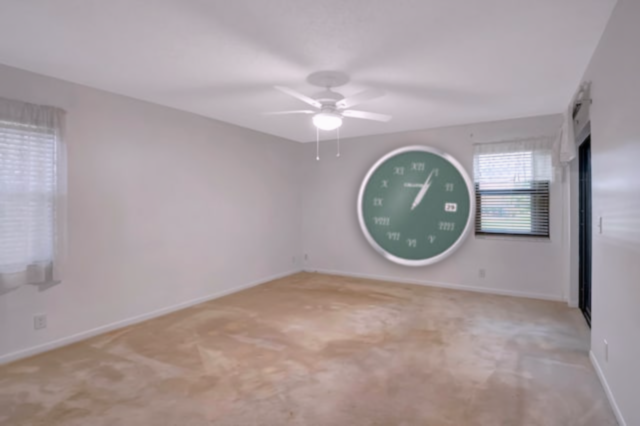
1:04
